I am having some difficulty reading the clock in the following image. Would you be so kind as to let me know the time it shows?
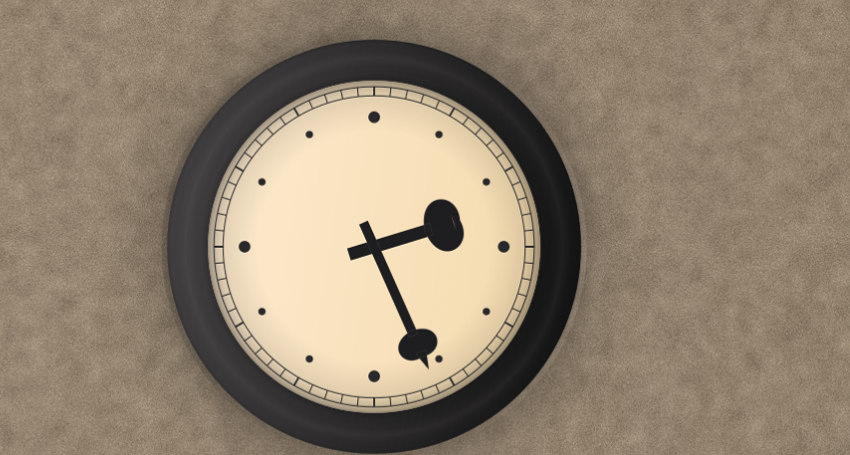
2:26
